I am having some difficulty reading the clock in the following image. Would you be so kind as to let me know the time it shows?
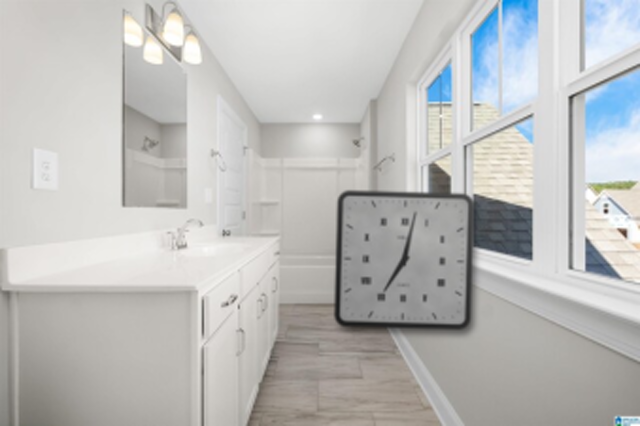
7:02
